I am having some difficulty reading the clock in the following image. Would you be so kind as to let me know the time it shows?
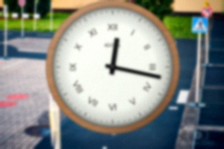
12:17
